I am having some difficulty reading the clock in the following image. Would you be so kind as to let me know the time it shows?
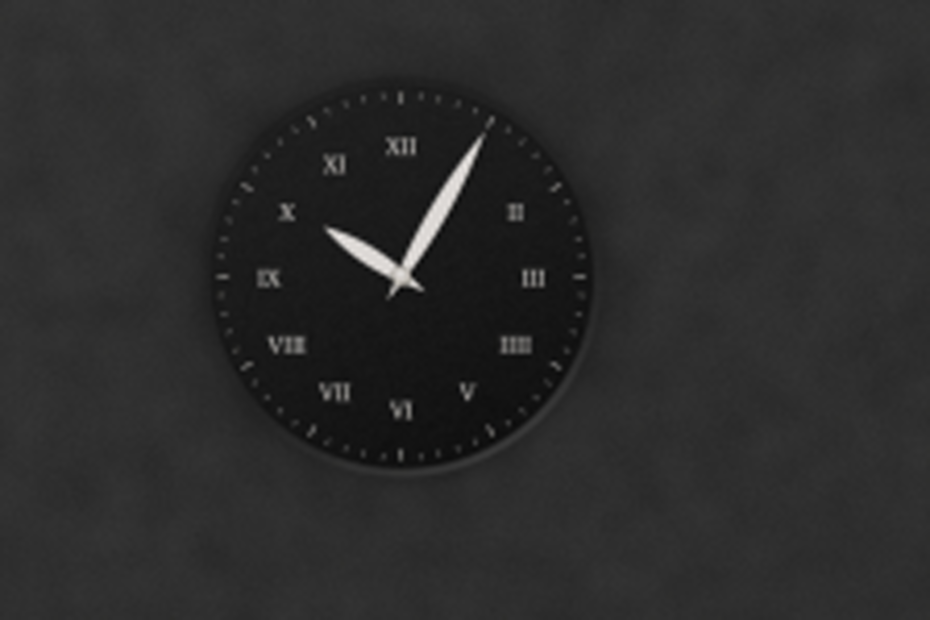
10:05
